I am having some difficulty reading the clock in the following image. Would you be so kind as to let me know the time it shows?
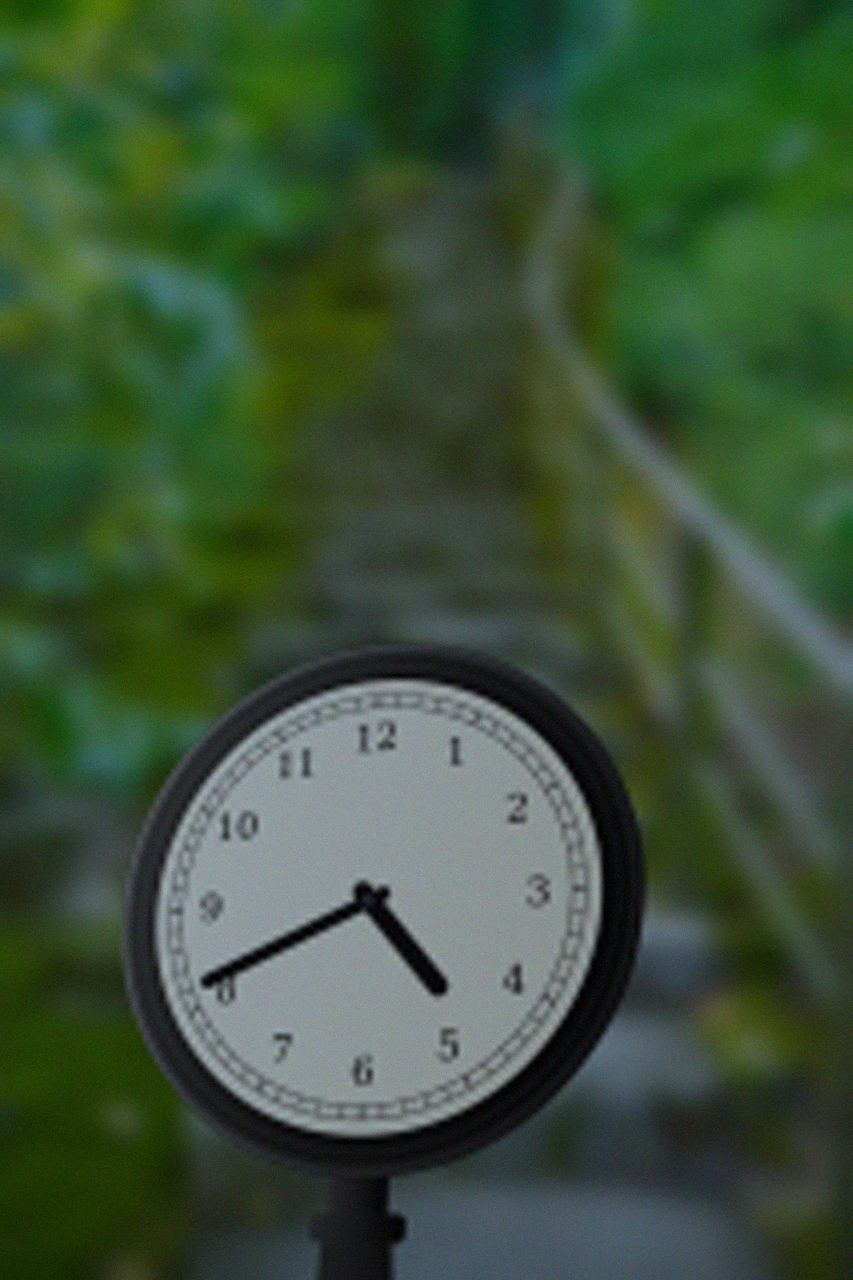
4:41
